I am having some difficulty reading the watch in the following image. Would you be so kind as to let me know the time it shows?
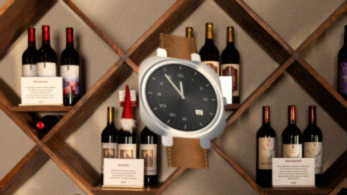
11:54
